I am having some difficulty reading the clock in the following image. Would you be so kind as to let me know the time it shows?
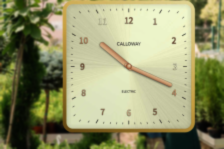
10:19
